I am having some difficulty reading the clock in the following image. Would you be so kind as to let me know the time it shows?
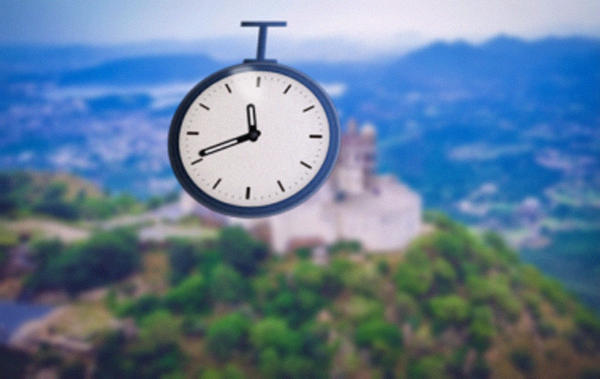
11:41
